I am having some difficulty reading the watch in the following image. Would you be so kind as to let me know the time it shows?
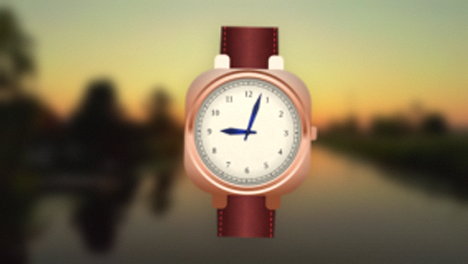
9:03
